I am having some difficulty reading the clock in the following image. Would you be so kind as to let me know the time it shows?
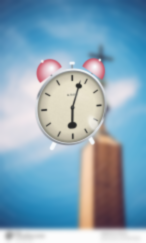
6:03
